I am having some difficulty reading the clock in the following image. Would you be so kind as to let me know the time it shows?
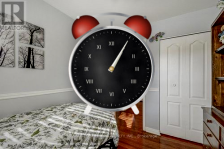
1:05
